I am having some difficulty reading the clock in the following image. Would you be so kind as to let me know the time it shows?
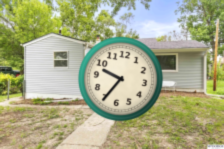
9:35
